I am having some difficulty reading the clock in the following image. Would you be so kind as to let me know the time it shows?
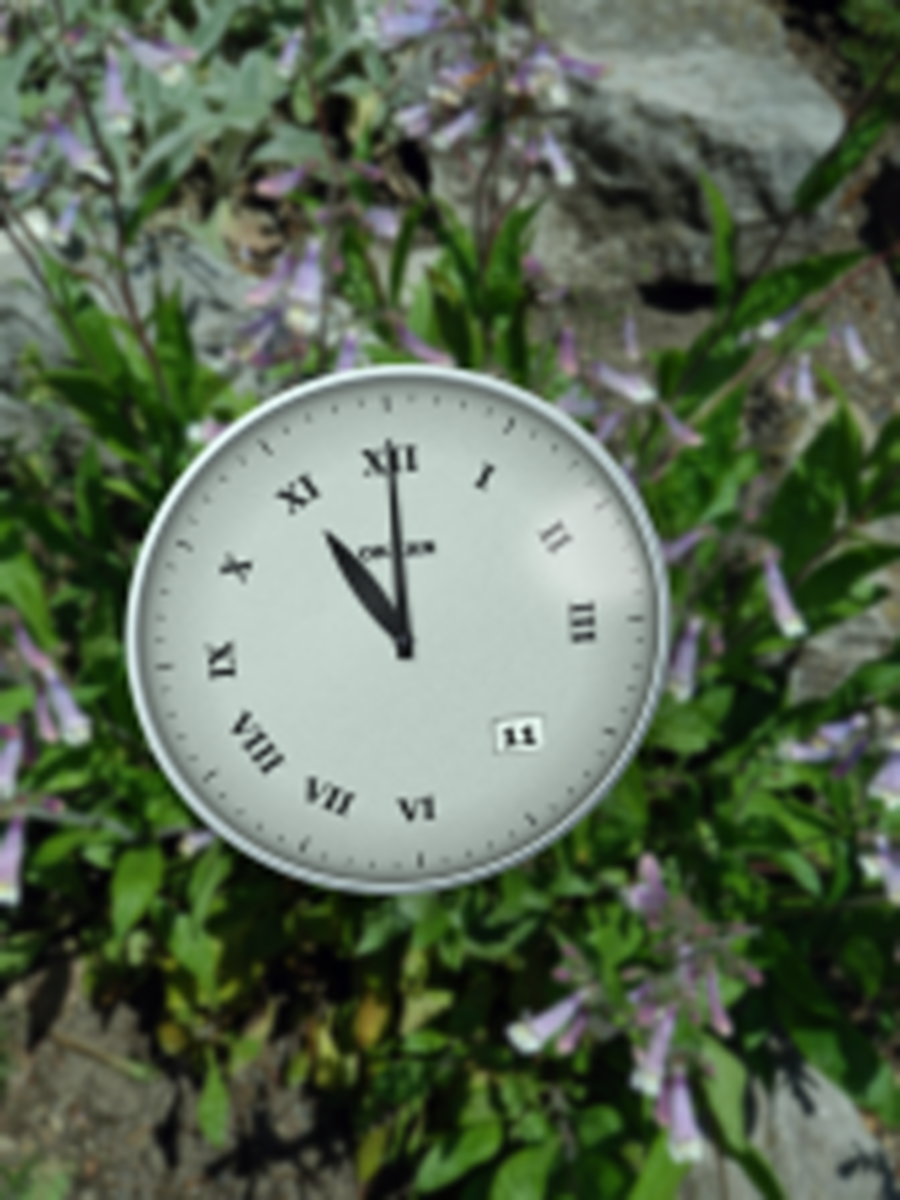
11:00
